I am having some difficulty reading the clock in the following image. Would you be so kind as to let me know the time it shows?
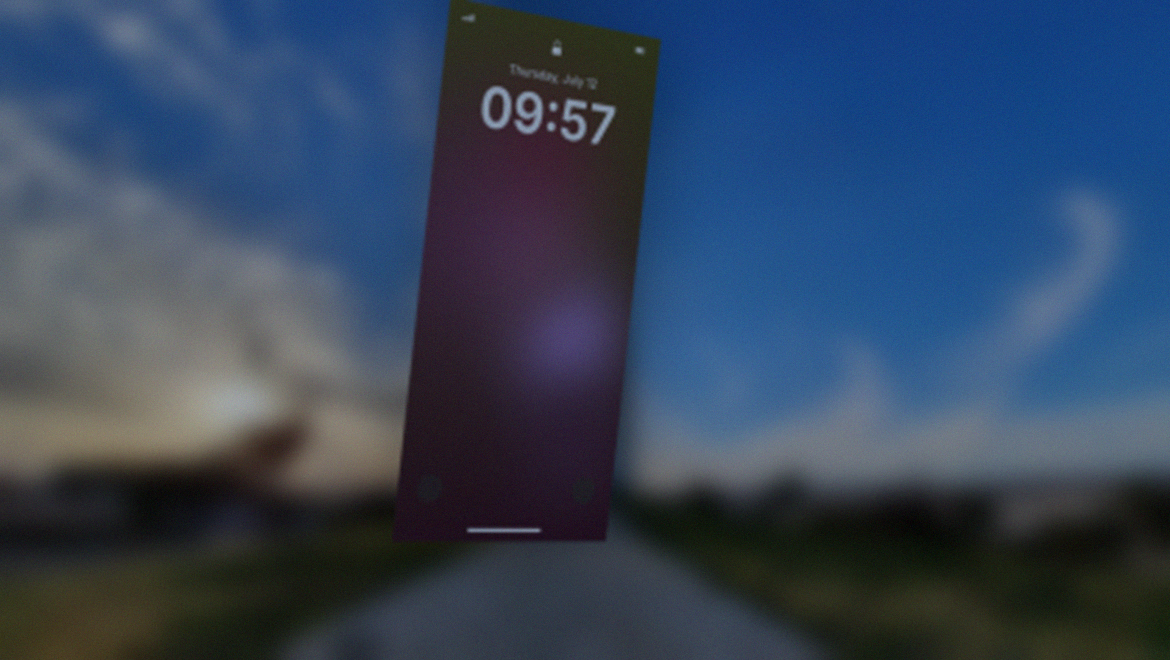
9:57
